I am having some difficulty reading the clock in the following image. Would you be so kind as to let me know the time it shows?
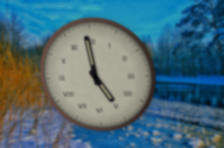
4:59
